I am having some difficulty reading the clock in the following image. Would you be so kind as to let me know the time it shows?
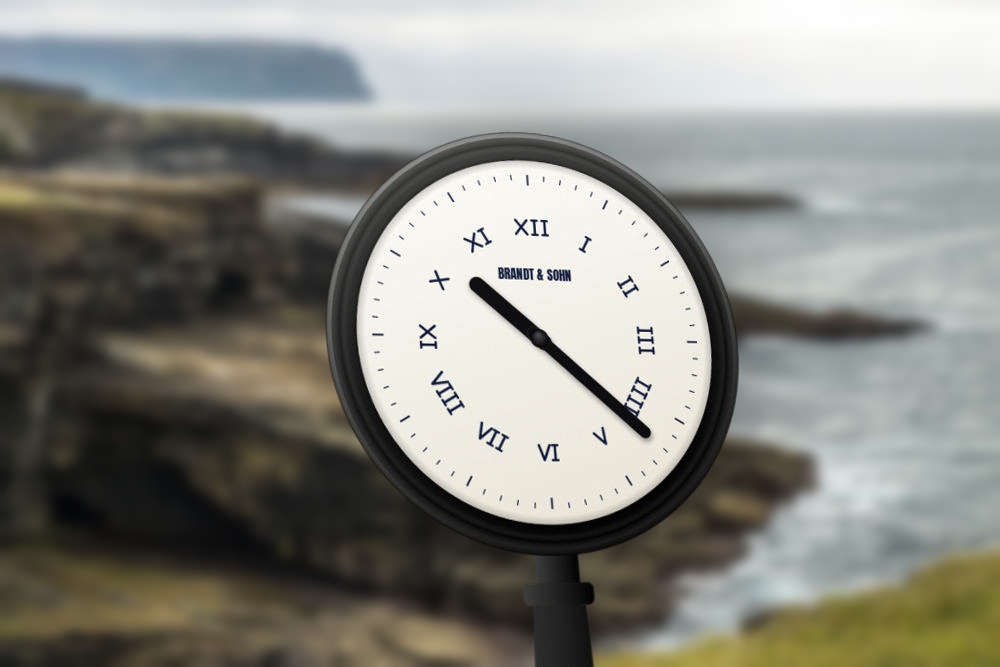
10:22
